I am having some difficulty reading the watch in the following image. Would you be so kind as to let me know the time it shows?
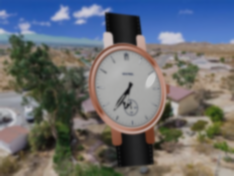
6:37
